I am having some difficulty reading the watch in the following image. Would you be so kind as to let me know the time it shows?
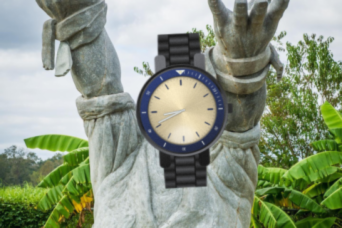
8:41
